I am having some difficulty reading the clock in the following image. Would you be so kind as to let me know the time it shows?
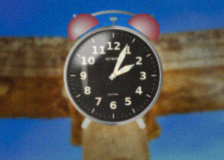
2:04
